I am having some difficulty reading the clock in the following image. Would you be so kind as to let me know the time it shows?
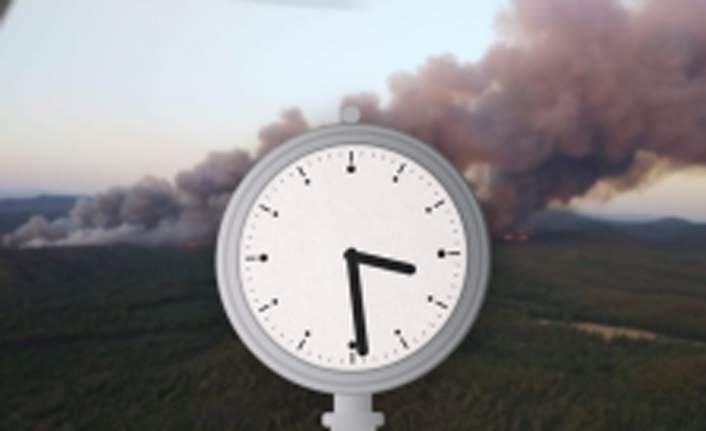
3:29
